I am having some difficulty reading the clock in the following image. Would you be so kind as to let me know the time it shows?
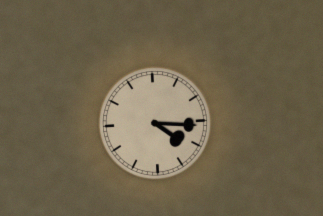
4:16
